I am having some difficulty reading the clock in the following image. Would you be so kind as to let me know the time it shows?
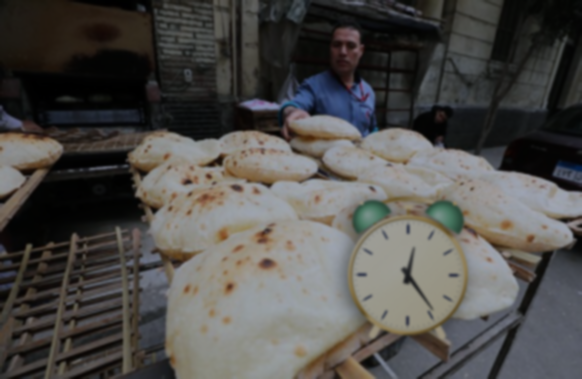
12:24
